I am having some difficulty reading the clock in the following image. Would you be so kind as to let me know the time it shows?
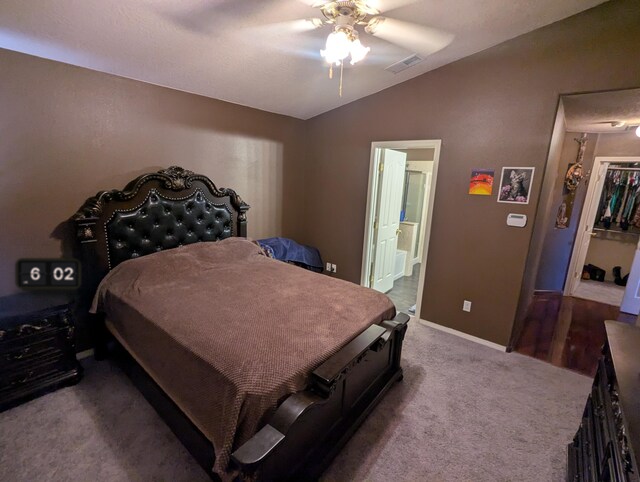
6:02
